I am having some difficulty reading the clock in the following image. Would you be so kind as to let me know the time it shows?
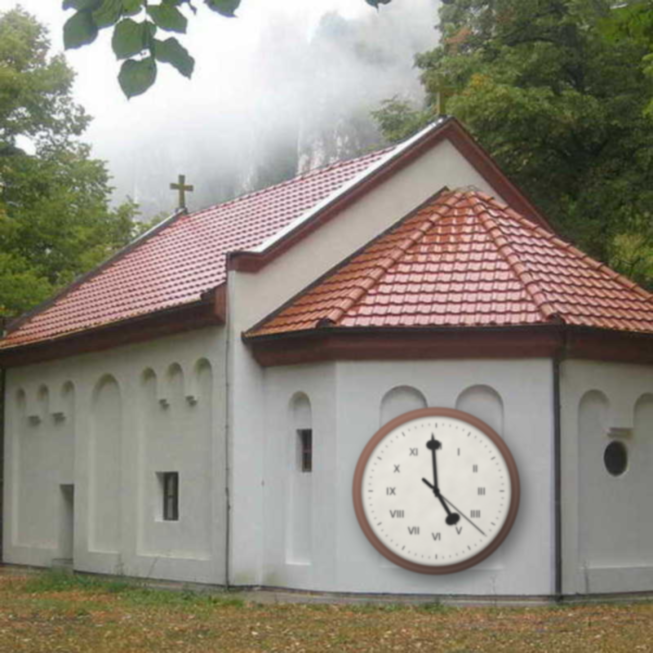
4:59:22
